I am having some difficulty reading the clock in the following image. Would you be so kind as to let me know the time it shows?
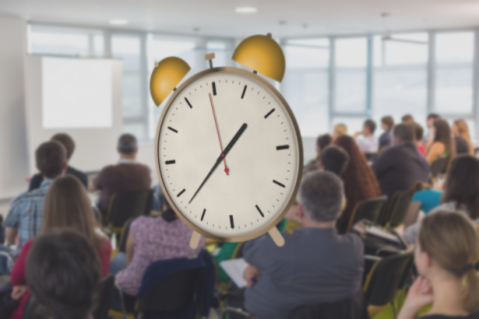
1:37:59
